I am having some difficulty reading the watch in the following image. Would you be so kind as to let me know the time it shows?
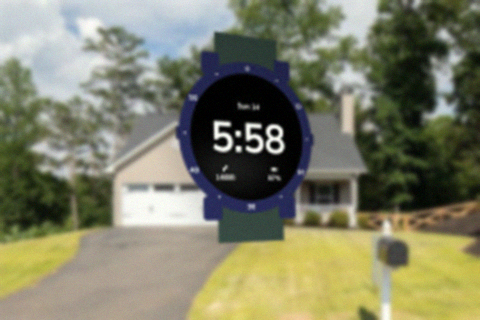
5:58
